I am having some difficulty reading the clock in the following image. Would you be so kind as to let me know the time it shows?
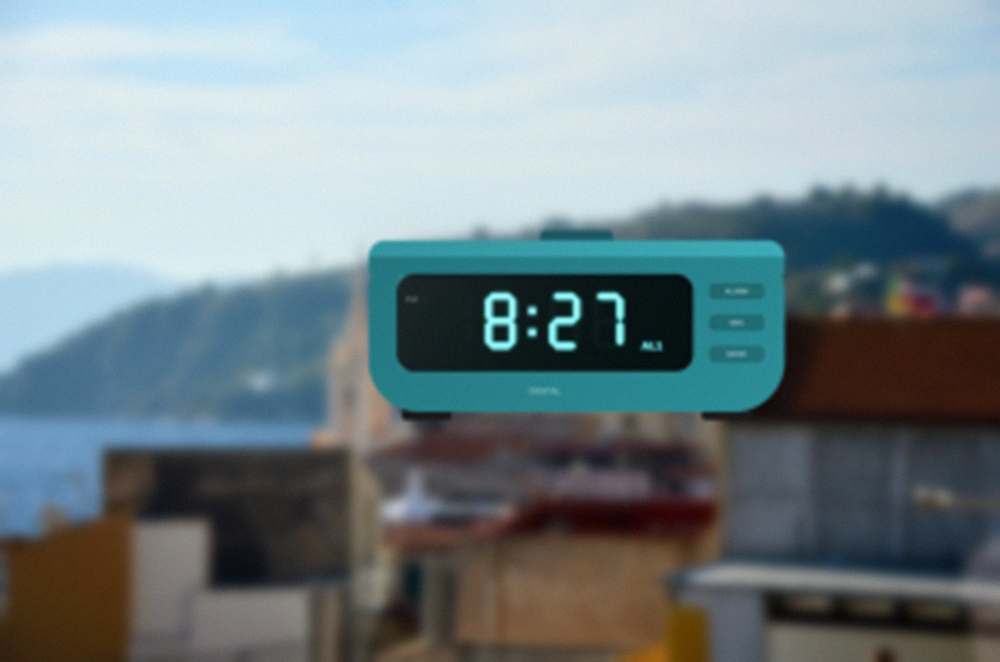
8:27
